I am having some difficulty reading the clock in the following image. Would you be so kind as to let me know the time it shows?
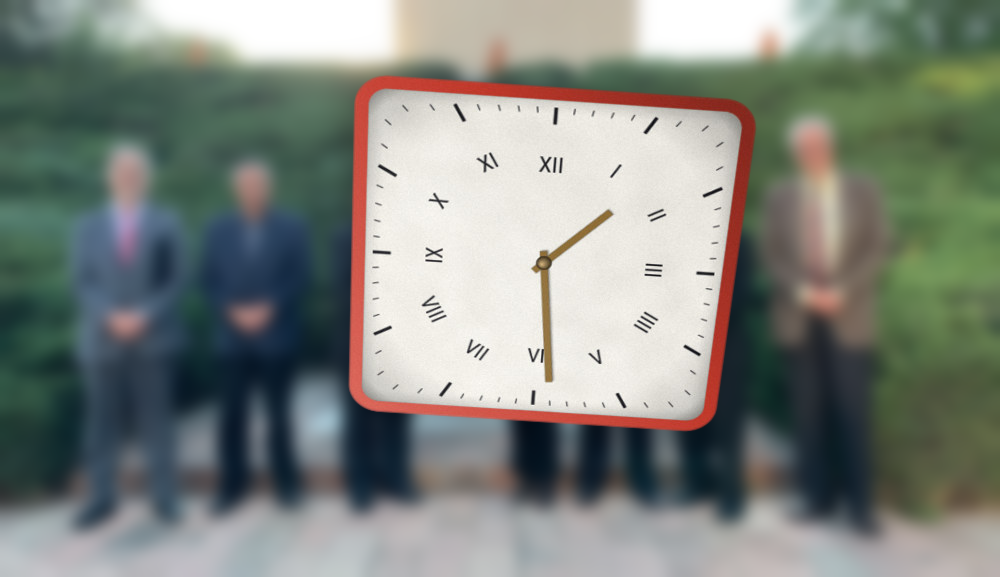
1:29
